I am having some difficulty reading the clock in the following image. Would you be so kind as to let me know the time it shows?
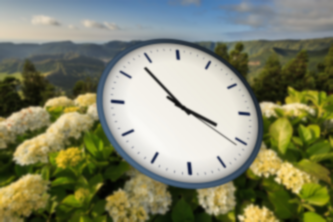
3:53:21
